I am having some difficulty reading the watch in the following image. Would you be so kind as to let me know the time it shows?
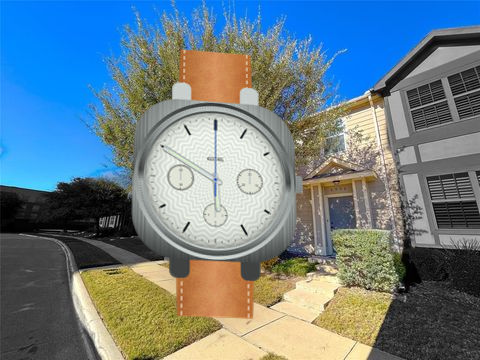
5:50
